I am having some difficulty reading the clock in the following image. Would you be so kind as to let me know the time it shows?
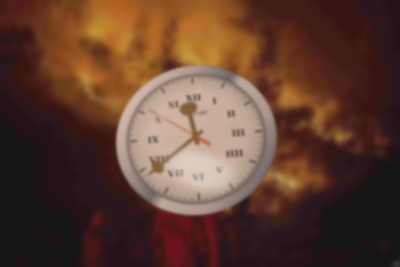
11:38:51
